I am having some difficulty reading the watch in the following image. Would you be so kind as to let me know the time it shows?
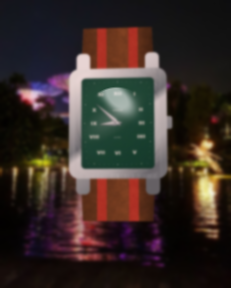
8:52
